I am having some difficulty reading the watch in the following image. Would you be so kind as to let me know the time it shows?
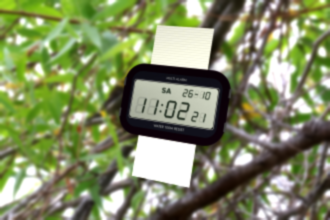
11:02:21
